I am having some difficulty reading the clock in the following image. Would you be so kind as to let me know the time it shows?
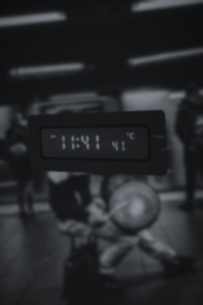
11:41
